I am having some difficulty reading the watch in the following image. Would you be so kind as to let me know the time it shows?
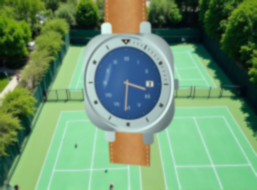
3:31
